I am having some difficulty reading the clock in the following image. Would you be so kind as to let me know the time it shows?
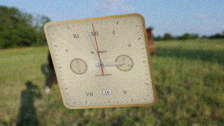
2:58
